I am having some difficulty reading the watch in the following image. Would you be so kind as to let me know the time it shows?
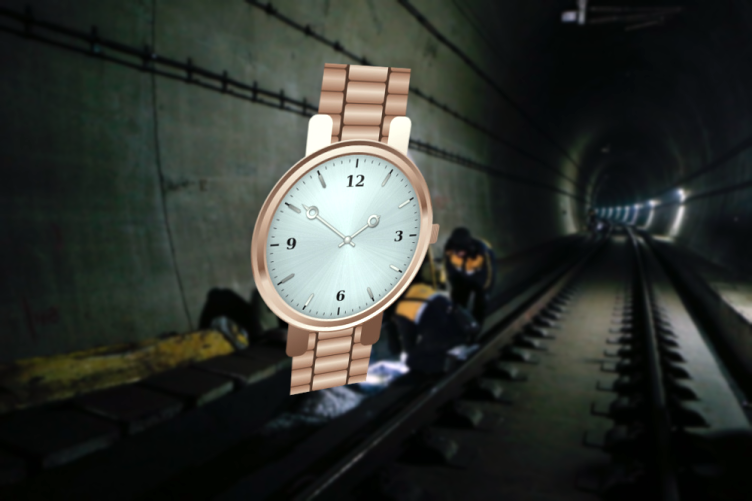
1:51
